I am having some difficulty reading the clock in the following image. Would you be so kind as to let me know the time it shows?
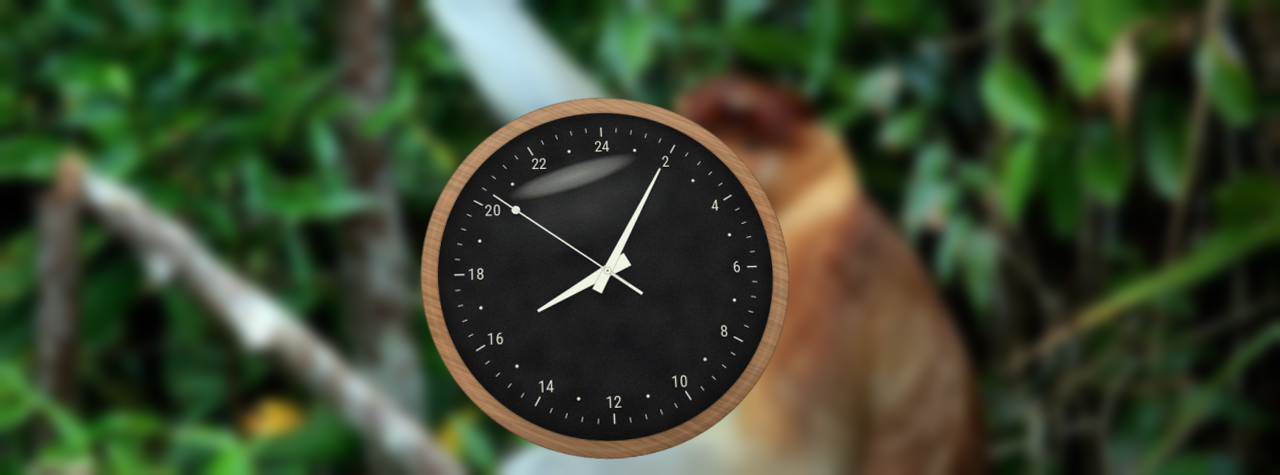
16:04:51
